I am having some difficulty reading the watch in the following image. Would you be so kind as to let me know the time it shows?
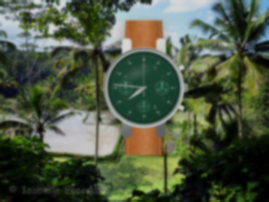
7:46
